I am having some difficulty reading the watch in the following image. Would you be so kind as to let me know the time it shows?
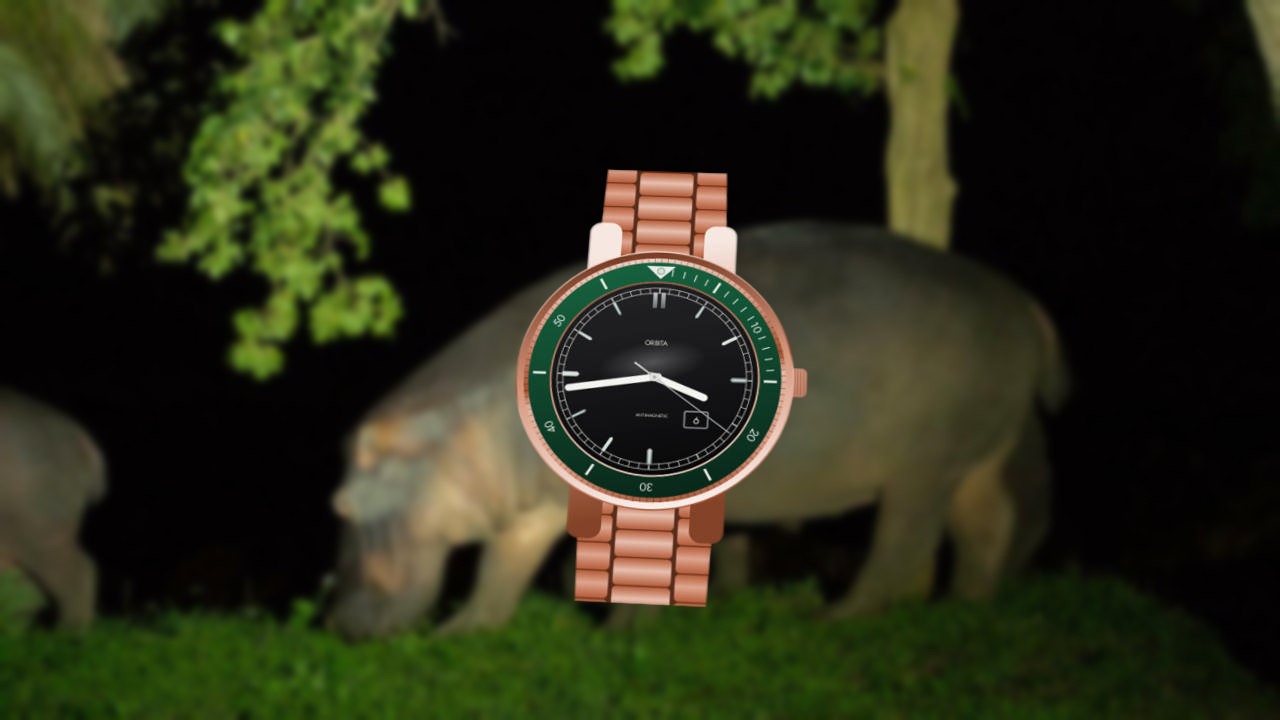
3:43:21
